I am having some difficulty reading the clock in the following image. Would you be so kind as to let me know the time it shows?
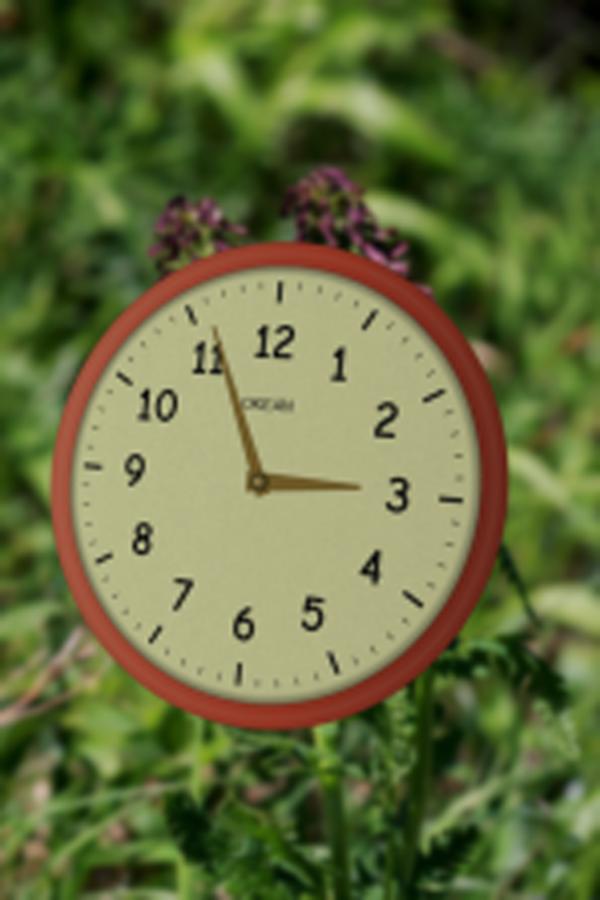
2:56
